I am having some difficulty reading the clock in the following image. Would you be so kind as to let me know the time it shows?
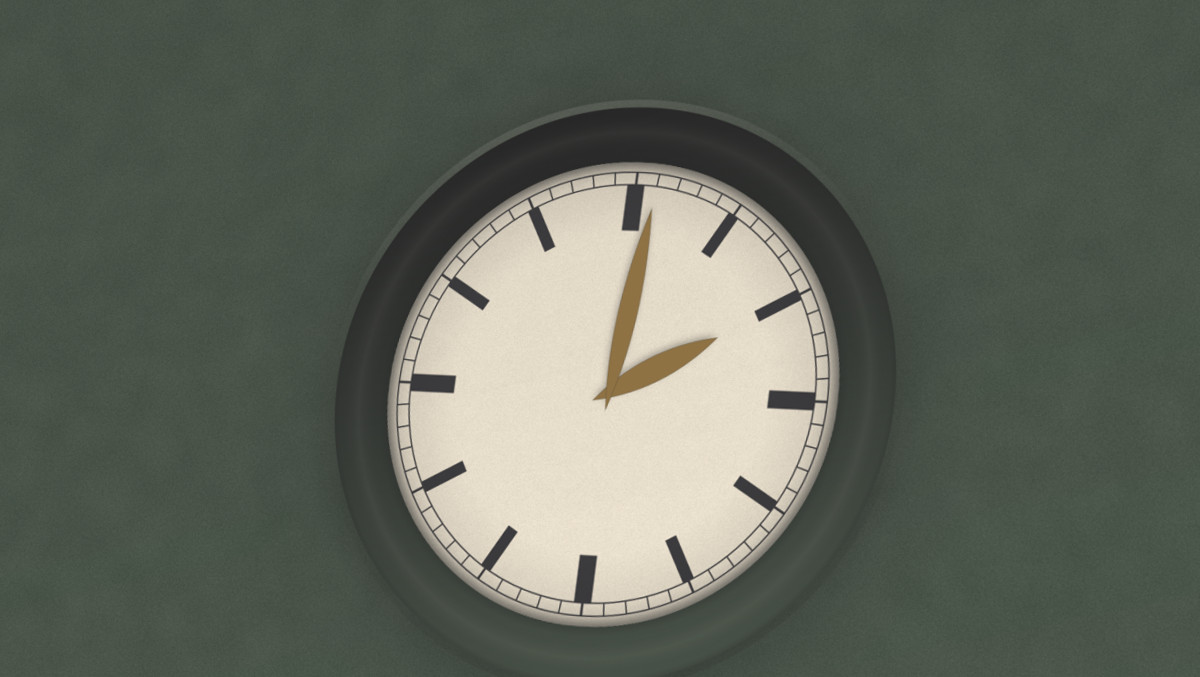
2:01
